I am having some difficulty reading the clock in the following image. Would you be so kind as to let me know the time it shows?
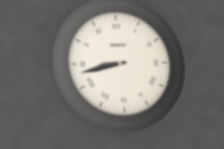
8:43
